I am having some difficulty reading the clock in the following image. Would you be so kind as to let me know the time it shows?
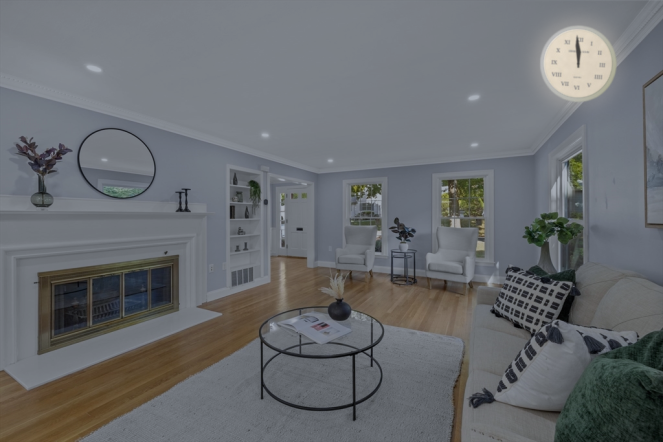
11:59
